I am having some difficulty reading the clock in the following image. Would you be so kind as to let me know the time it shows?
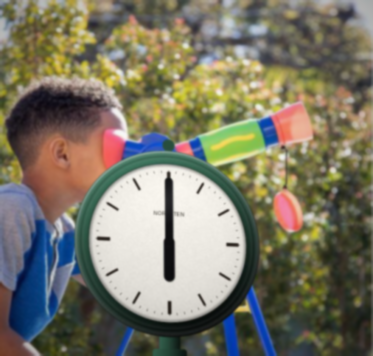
6:00
